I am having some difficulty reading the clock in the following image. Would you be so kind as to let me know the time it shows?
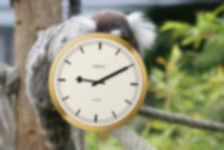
9:10
